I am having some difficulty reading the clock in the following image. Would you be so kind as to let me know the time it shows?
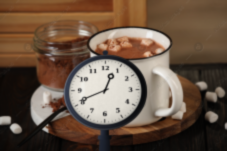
12:41
